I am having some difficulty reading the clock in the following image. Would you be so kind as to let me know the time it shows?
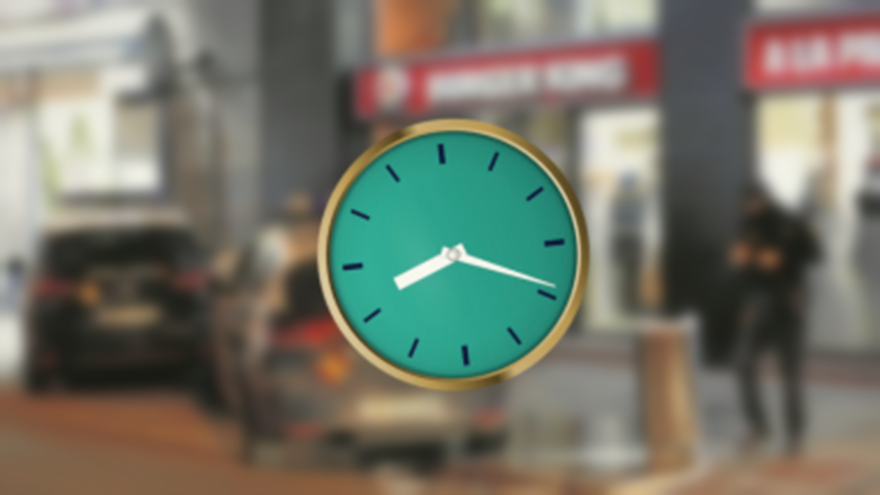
8:19
